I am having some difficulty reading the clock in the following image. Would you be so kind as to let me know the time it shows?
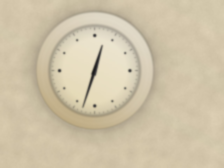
12:33
